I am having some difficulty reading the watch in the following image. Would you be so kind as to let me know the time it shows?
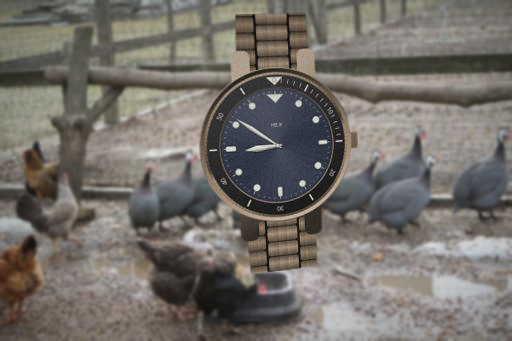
8:51
